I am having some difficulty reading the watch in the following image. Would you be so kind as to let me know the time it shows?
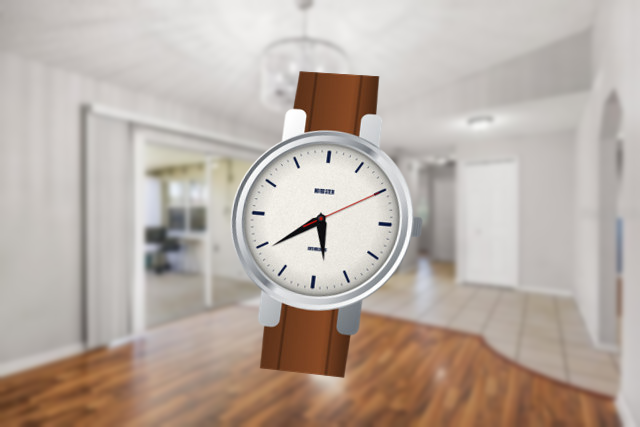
5:39:10
